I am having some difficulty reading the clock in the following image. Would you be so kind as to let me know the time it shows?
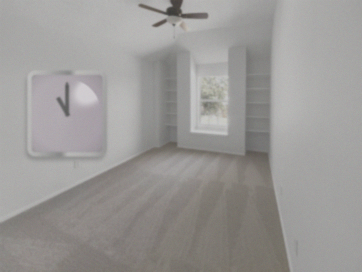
11:00
